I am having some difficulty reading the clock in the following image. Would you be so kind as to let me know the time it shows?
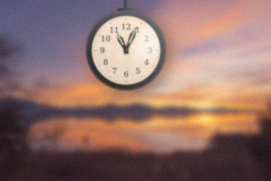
11:04
